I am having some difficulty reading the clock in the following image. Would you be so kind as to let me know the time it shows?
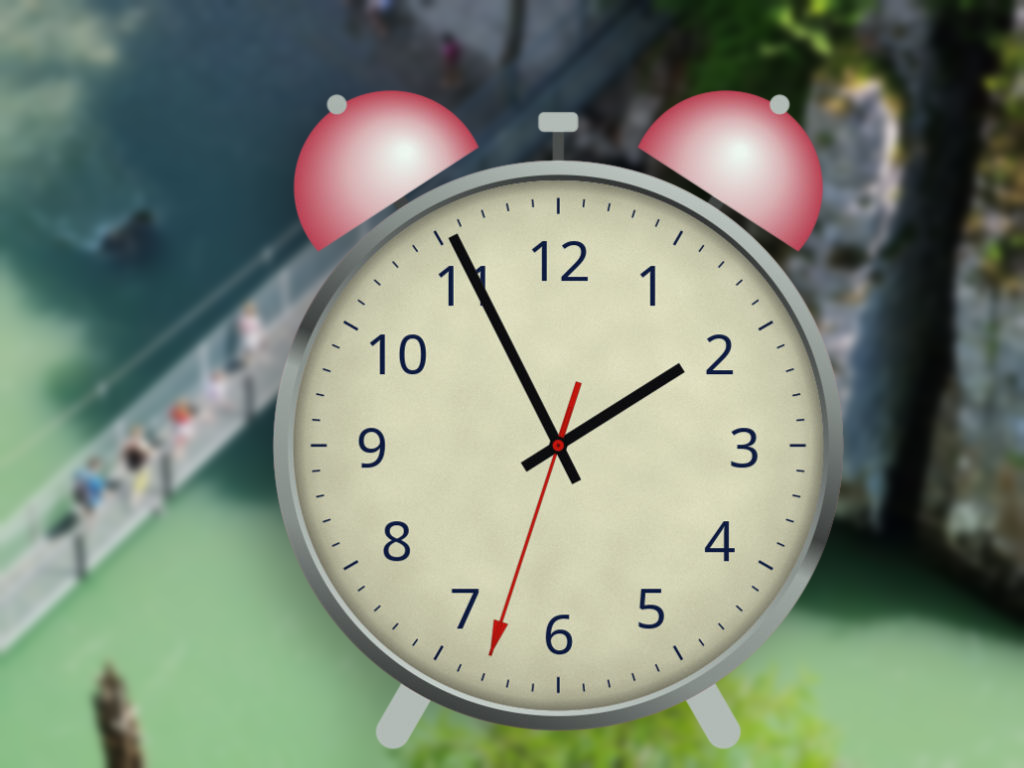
1:55:33
